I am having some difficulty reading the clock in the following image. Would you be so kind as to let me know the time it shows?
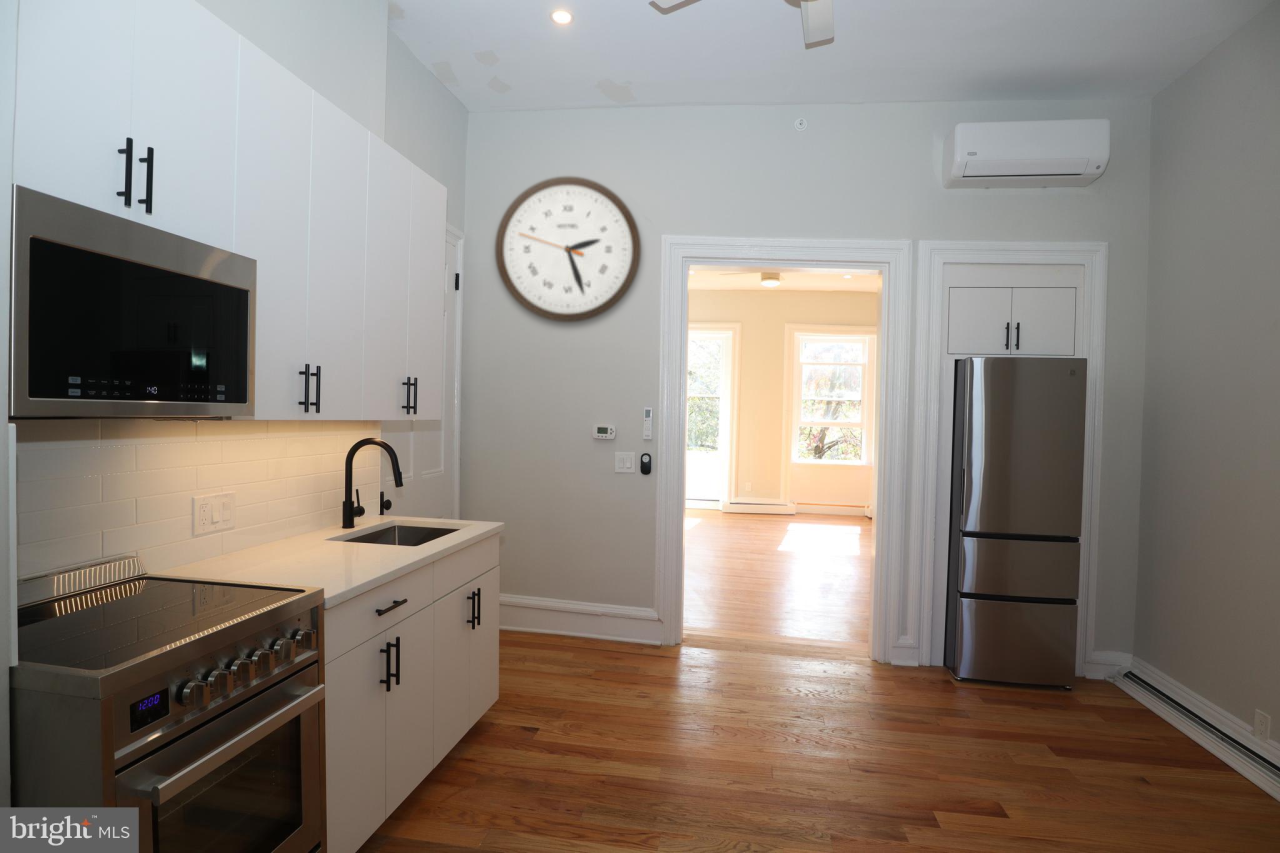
2:26:48
